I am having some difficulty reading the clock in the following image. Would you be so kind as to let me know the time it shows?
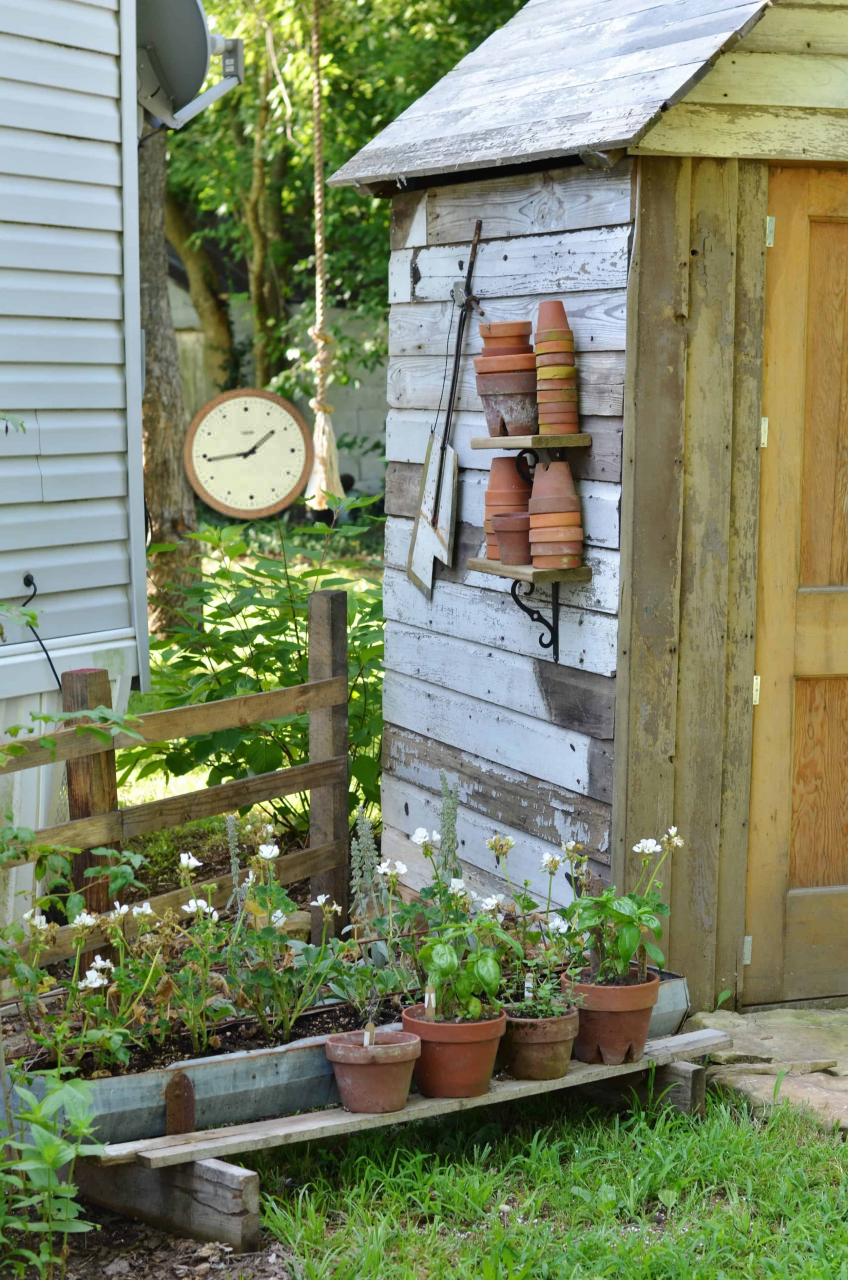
1:44
